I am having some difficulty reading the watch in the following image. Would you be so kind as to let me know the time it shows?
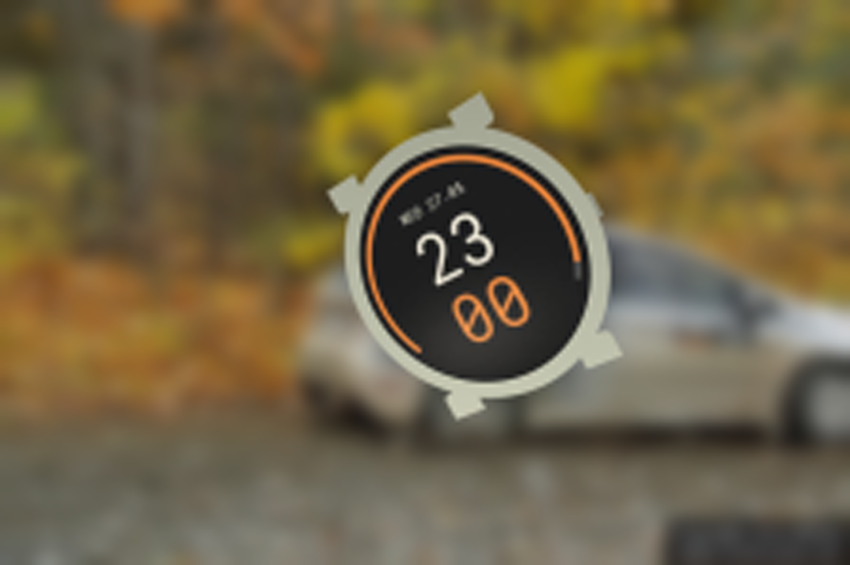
23:00
